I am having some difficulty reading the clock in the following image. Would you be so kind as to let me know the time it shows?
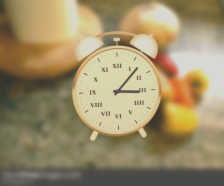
3:07
